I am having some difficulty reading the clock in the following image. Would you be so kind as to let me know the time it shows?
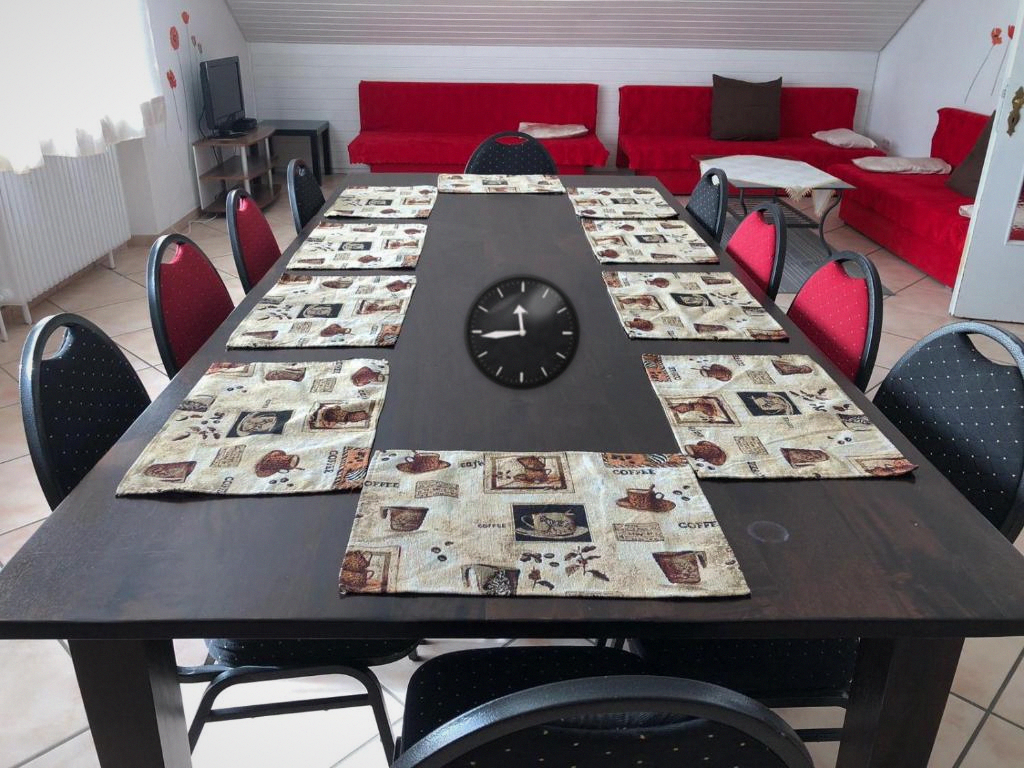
11:44
